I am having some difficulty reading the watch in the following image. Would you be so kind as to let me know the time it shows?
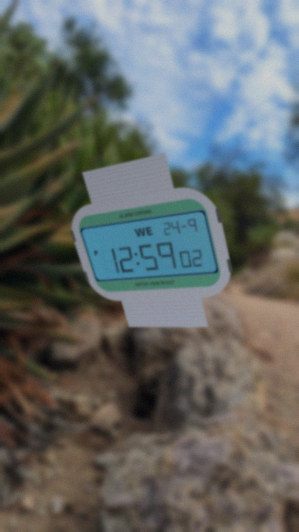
12:59:02
